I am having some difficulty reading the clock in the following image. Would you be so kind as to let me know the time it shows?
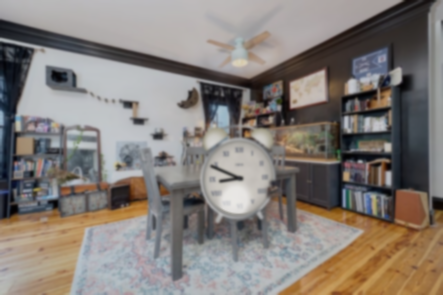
8:49
